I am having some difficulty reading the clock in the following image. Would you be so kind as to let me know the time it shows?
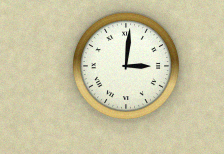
3:01
